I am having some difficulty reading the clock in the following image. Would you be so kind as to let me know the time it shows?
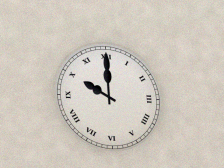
10:00
